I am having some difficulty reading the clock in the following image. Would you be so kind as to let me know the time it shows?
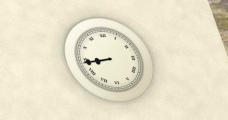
8:44
